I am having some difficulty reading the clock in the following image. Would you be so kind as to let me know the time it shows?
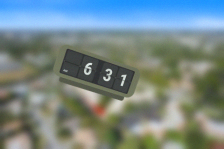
6:31
